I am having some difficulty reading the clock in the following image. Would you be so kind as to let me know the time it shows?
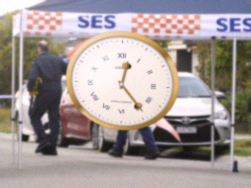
12:24
